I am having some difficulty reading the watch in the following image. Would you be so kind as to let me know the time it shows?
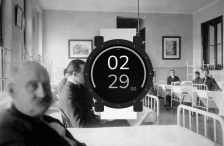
2:29
